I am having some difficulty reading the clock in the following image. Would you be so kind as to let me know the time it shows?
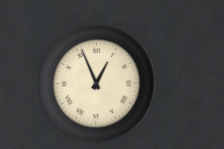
12:56
